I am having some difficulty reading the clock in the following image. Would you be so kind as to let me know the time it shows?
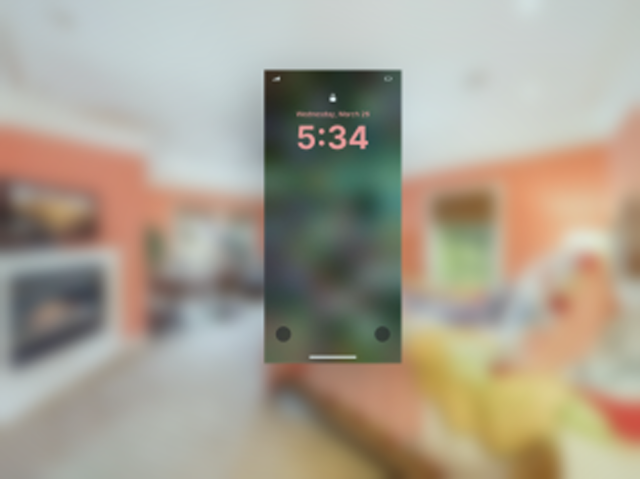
5:34
